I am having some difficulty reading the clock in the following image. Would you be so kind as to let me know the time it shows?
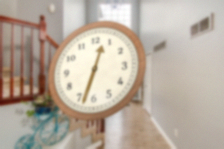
12:33
